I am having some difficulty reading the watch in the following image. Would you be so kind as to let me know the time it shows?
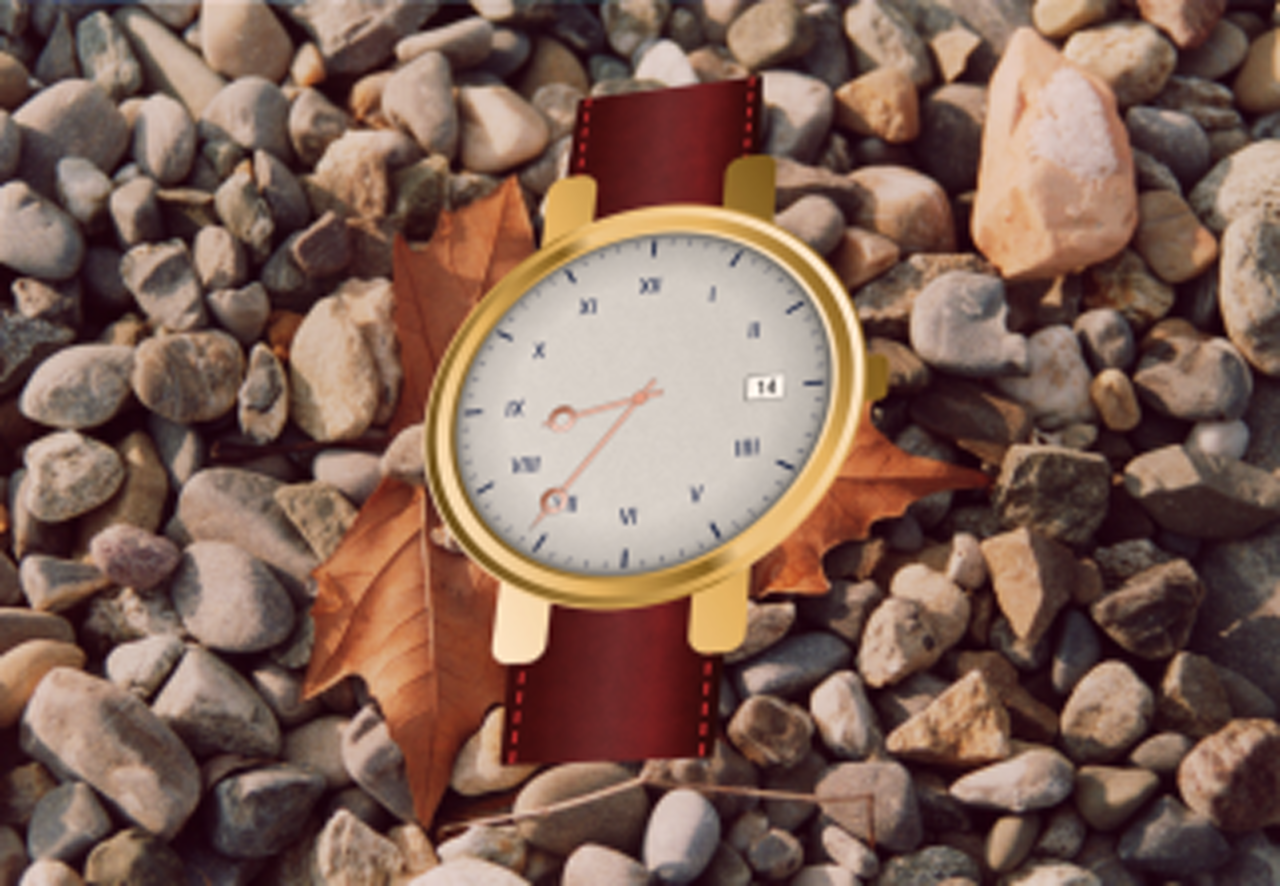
8:36
